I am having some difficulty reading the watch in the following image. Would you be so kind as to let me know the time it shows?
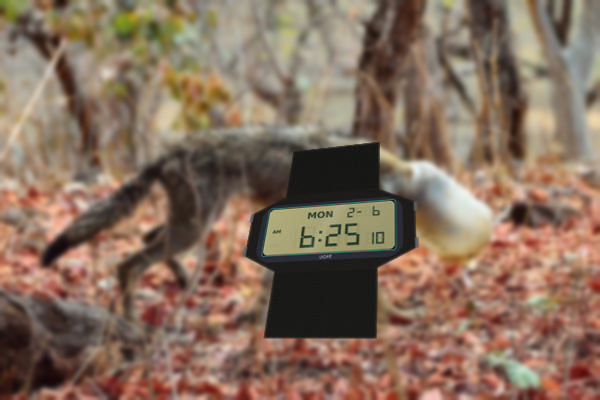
6:25:10
